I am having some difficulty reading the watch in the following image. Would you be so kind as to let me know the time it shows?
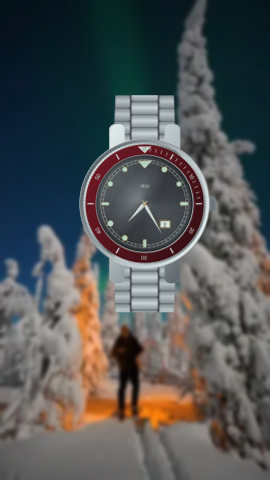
7:25
